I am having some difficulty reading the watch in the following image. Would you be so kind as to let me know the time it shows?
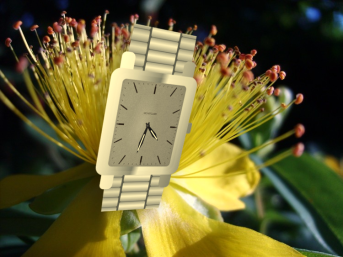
4:32
